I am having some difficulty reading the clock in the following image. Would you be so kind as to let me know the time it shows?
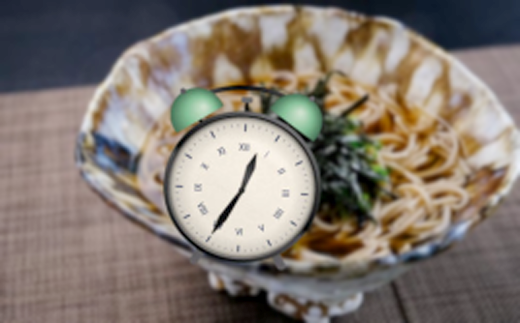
12:35
